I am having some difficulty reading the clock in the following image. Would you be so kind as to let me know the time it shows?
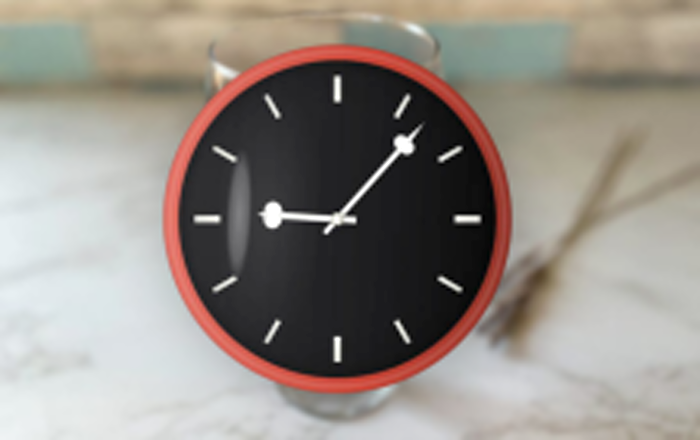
9:07
